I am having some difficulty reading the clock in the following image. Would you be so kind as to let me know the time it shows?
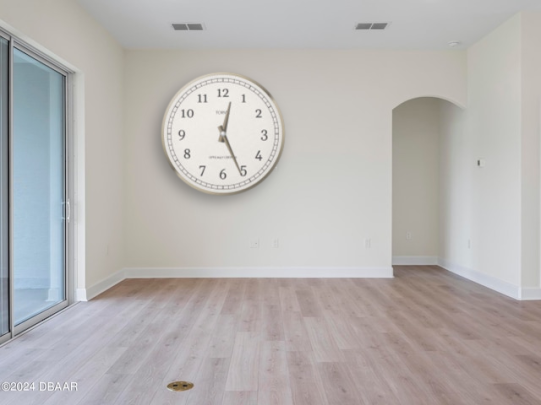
12:26
